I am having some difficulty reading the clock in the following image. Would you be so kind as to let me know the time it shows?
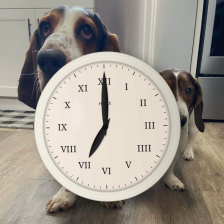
7:00
